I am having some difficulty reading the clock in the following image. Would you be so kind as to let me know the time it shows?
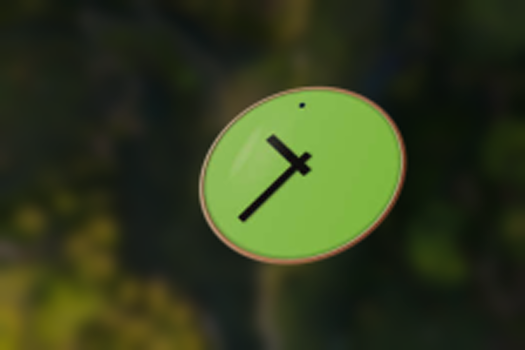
10:37
